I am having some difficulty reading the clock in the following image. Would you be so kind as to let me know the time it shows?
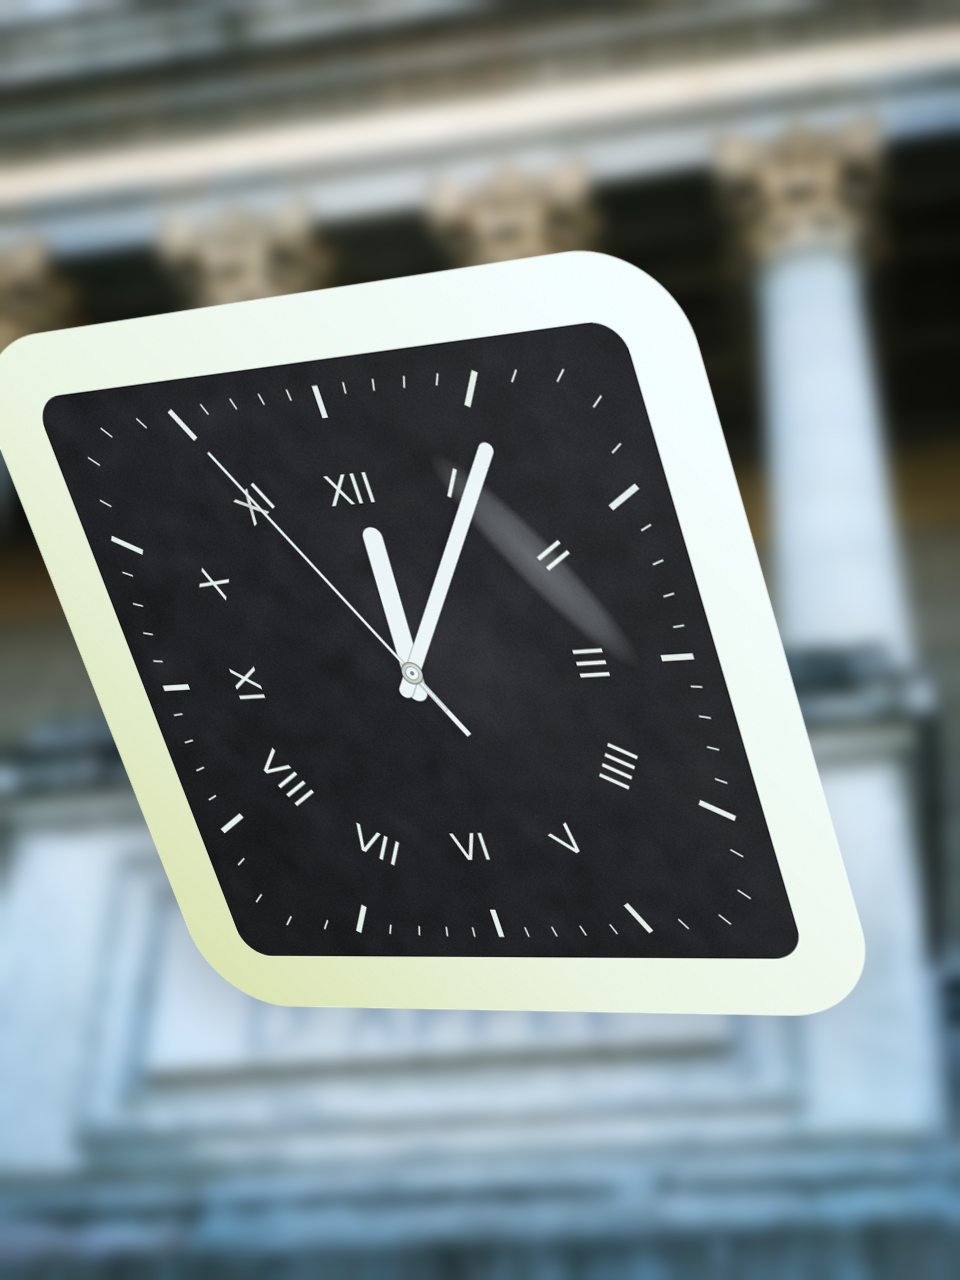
12:05:55
